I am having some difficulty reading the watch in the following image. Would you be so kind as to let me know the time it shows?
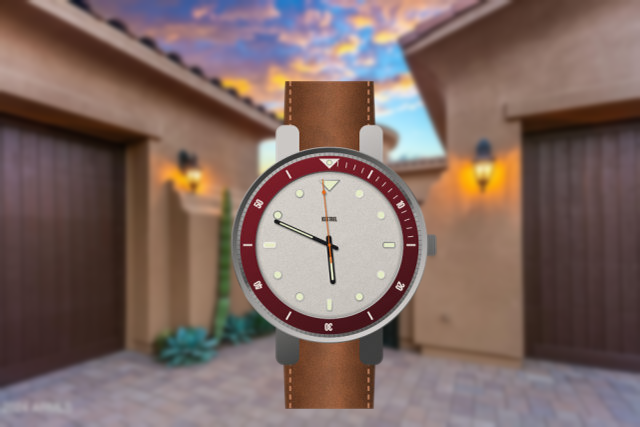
5:48:59
